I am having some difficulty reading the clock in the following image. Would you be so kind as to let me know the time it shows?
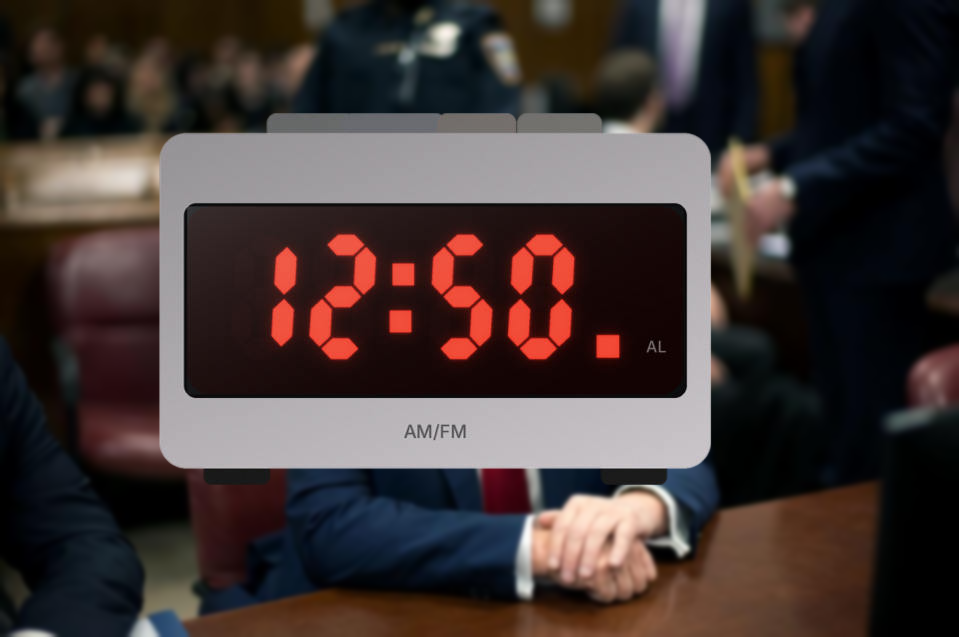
12:50
